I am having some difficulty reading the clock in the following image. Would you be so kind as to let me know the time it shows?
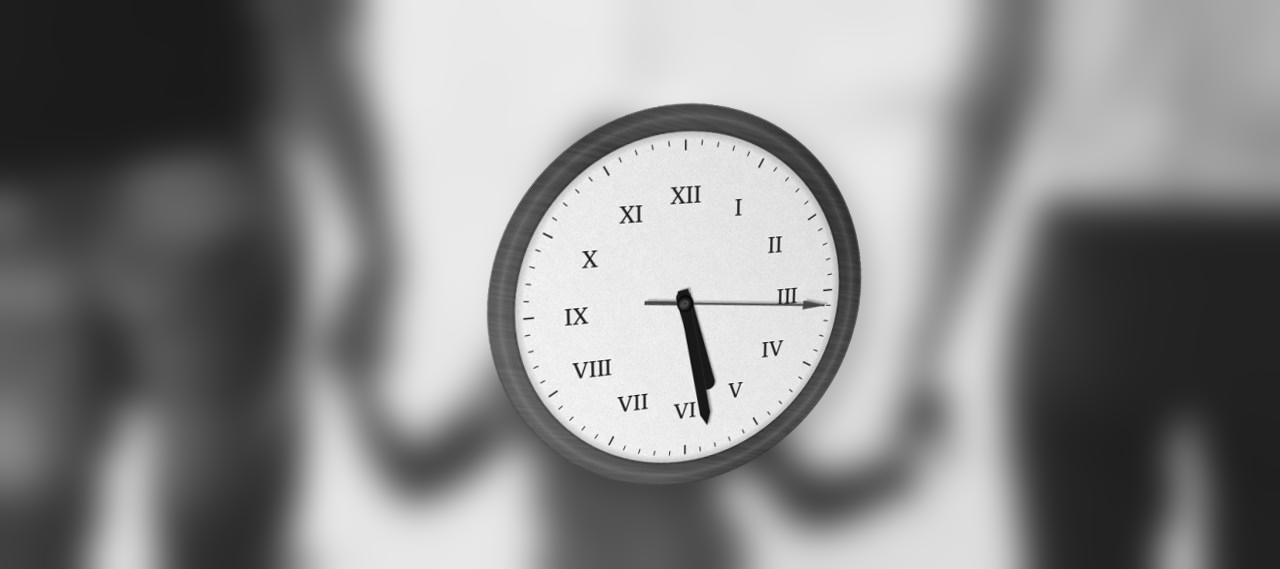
5:28:16
